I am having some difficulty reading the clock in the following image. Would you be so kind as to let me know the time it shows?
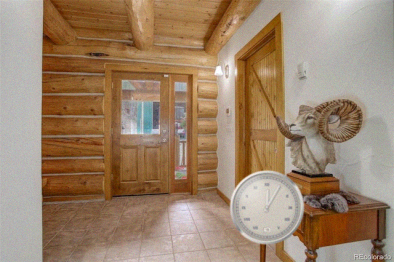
12:05
